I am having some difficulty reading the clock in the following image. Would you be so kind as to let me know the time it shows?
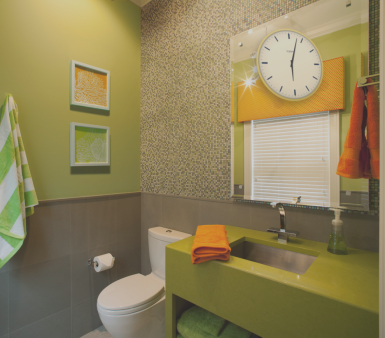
6:03
